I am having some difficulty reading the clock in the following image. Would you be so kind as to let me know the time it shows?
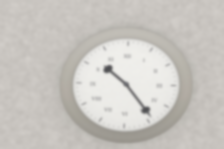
10:24
